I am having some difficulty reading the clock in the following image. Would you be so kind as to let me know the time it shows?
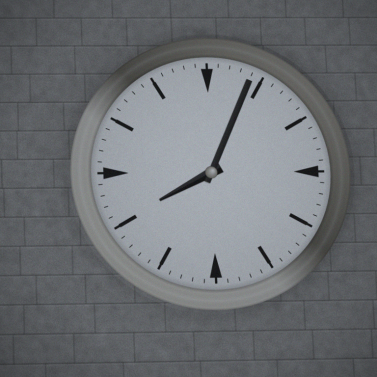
8:04
